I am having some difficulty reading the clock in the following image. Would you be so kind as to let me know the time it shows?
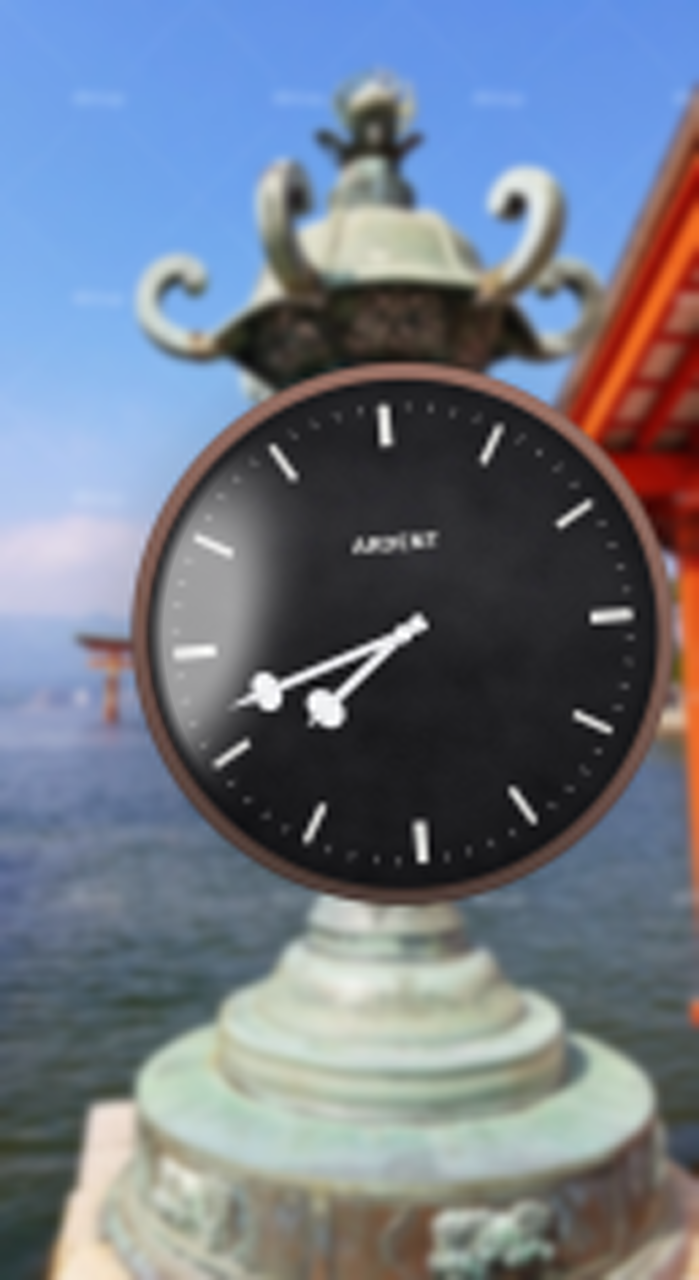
7:42
